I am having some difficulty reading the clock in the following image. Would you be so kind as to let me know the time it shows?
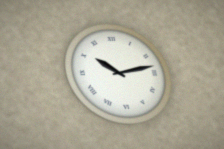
10:13
